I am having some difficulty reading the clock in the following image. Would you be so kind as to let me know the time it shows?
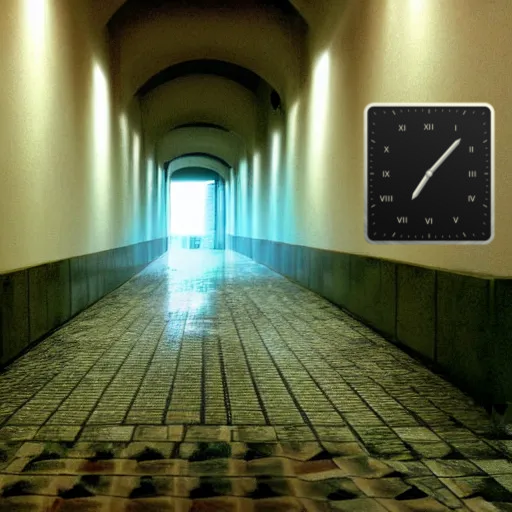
7:07
